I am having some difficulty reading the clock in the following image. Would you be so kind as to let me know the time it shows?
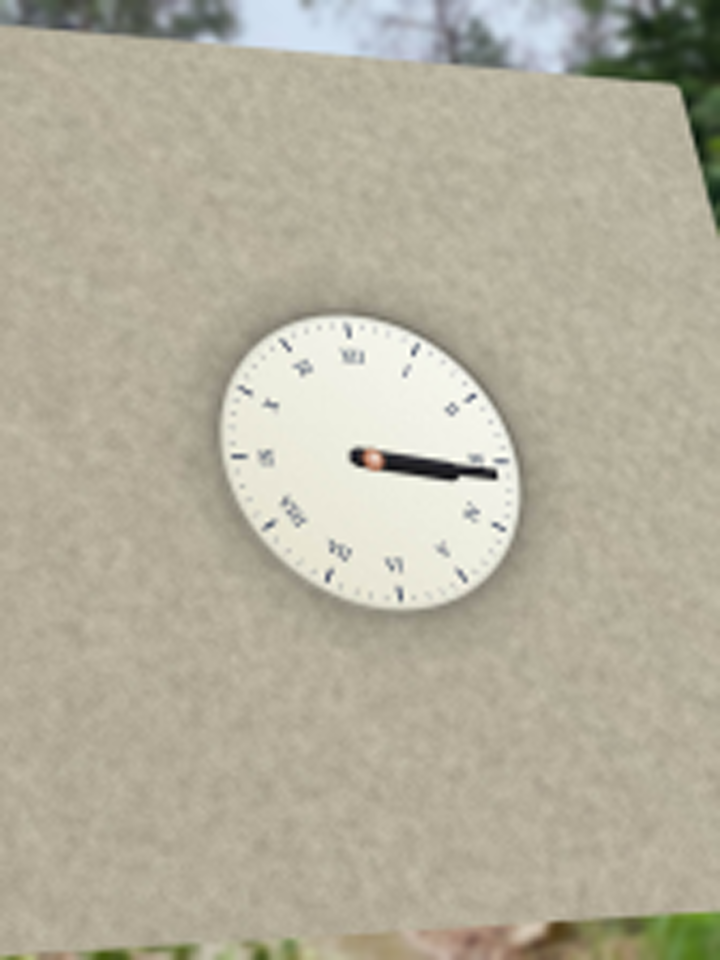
3:16
